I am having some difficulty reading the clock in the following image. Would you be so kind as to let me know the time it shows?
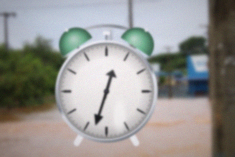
12:33
